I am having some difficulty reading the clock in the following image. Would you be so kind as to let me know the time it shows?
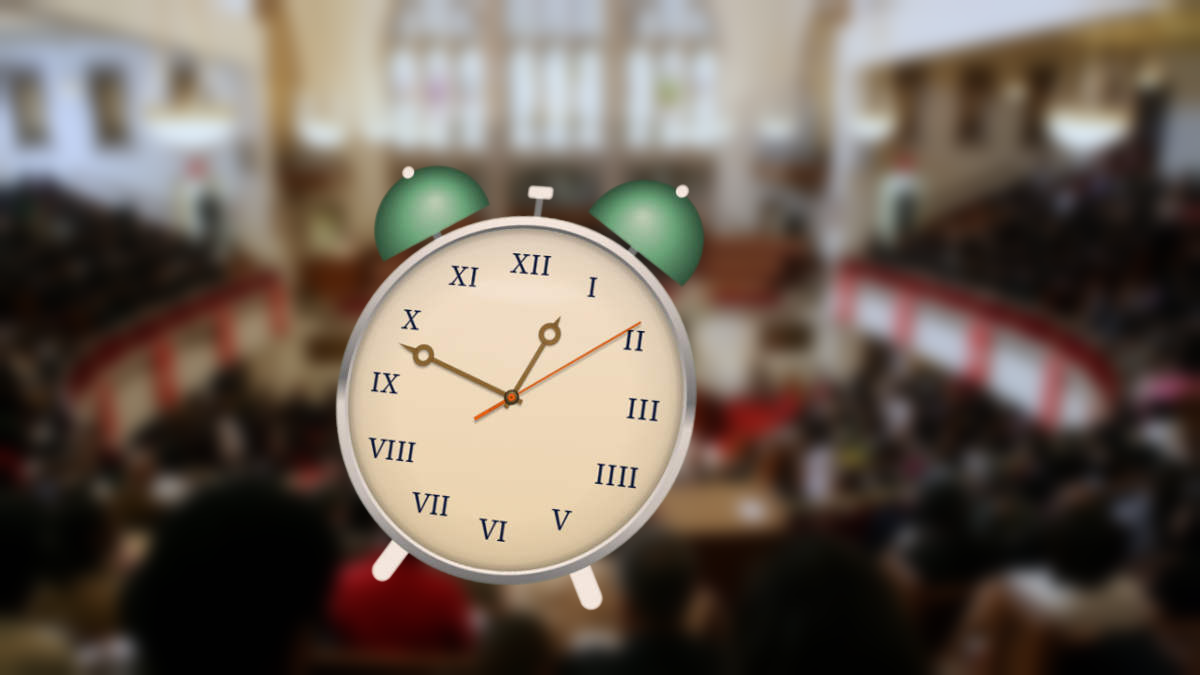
12:48:09
